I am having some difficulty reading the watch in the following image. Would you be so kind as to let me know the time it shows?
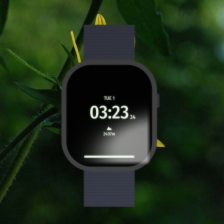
3:23
